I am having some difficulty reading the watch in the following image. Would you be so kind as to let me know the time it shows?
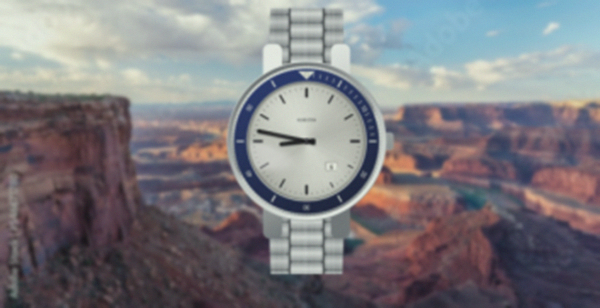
8:47
